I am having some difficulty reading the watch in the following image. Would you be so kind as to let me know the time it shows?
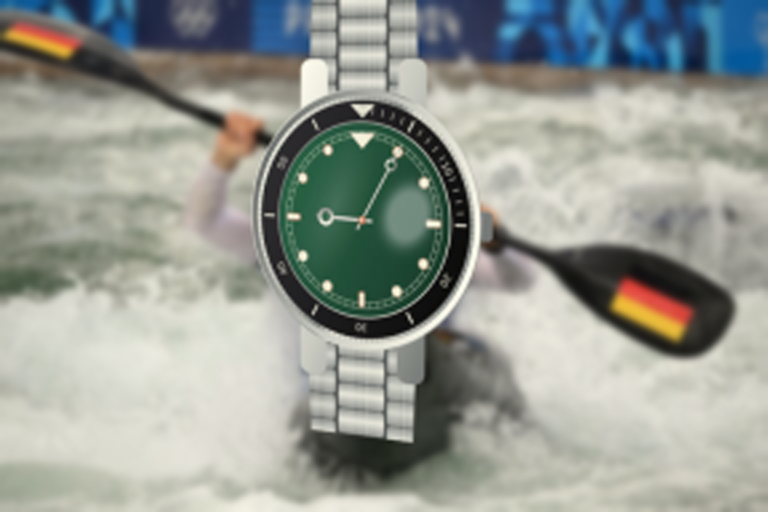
9:05
